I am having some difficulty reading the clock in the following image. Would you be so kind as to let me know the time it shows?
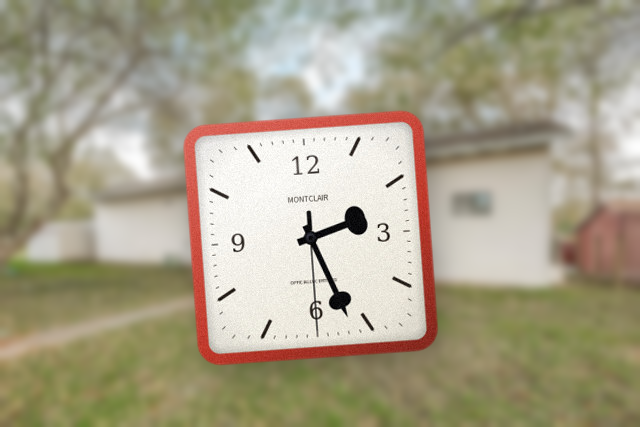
2:26:30
